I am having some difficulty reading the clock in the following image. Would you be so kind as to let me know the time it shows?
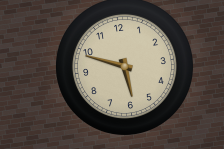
5:49
